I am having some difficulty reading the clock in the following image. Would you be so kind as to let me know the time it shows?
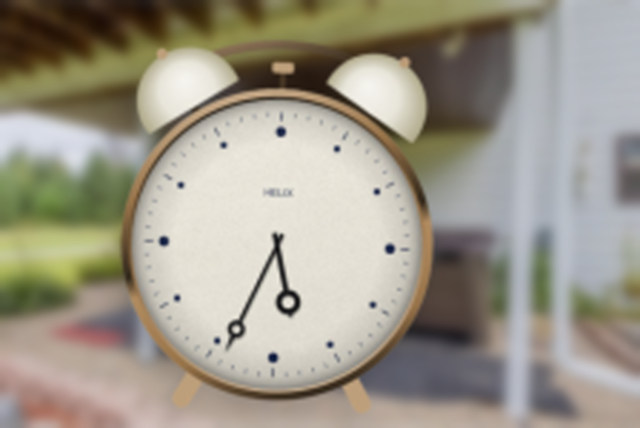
5:34
